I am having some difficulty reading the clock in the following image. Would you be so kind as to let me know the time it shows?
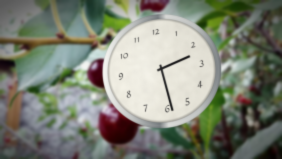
2:29
